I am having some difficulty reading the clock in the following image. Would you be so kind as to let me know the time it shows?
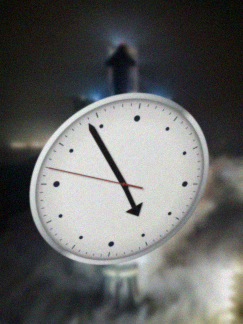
4:53:47
